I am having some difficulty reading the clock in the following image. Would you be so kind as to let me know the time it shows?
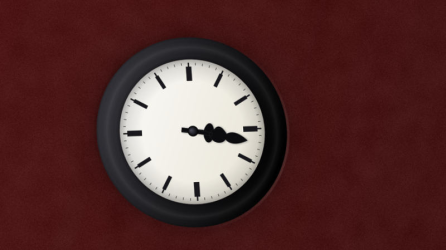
3:17
